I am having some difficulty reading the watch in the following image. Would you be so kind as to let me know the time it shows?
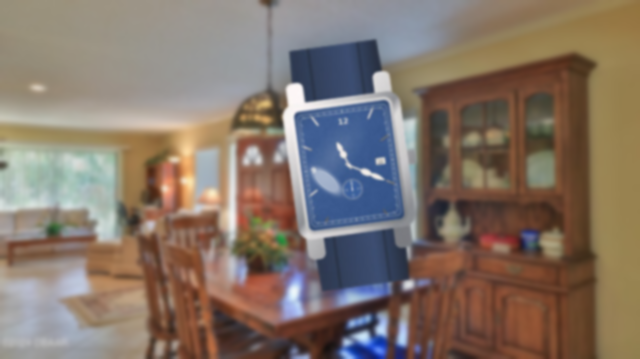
11:20
